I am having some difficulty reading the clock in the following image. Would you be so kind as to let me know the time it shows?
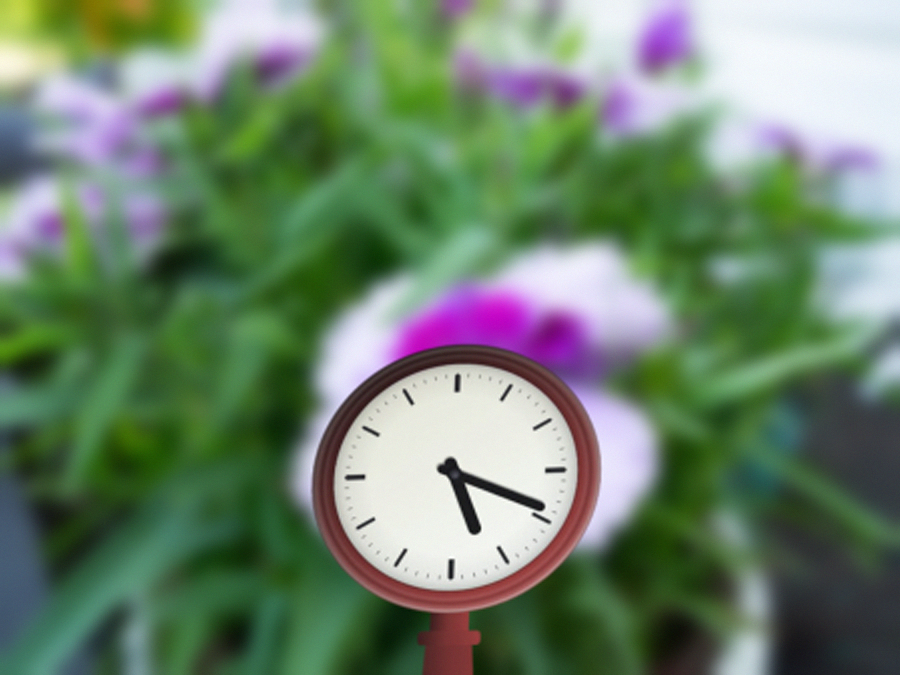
5:19
